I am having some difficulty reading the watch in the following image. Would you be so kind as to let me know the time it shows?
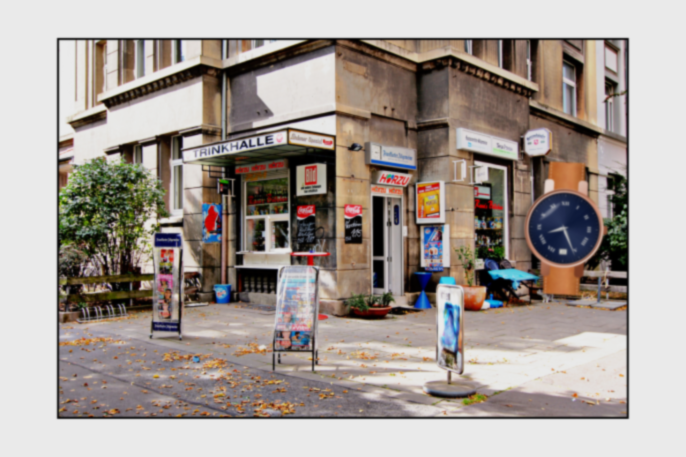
8:26
